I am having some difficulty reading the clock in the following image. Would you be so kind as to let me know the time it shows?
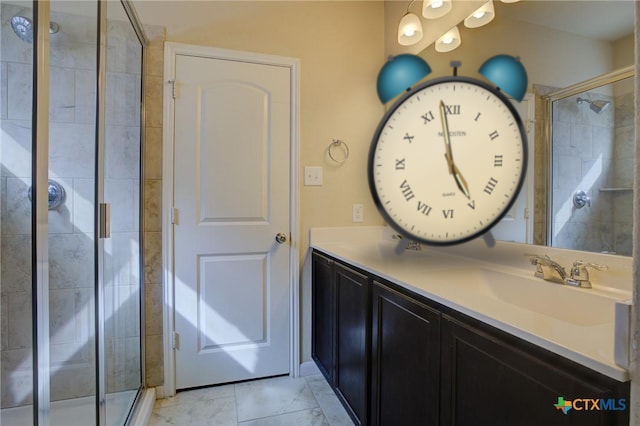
4:58
